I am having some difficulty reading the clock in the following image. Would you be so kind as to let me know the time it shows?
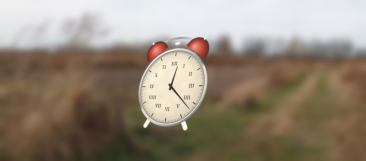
12:22
